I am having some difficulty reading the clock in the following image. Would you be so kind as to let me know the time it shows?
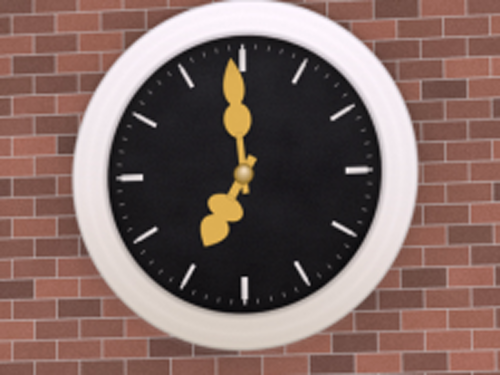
6:59
